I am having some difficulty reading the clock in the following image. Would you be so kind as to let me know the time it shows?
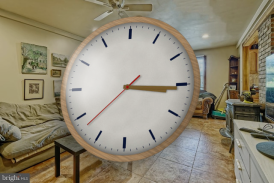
3:15:38
